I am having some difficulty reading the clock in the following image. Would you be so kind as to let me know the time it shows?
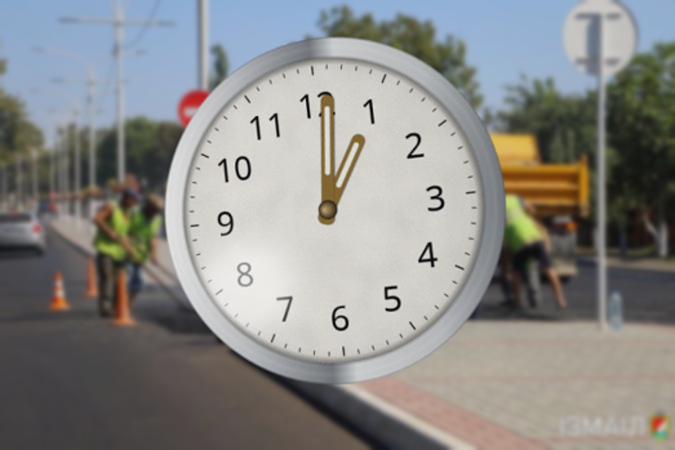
1:01
